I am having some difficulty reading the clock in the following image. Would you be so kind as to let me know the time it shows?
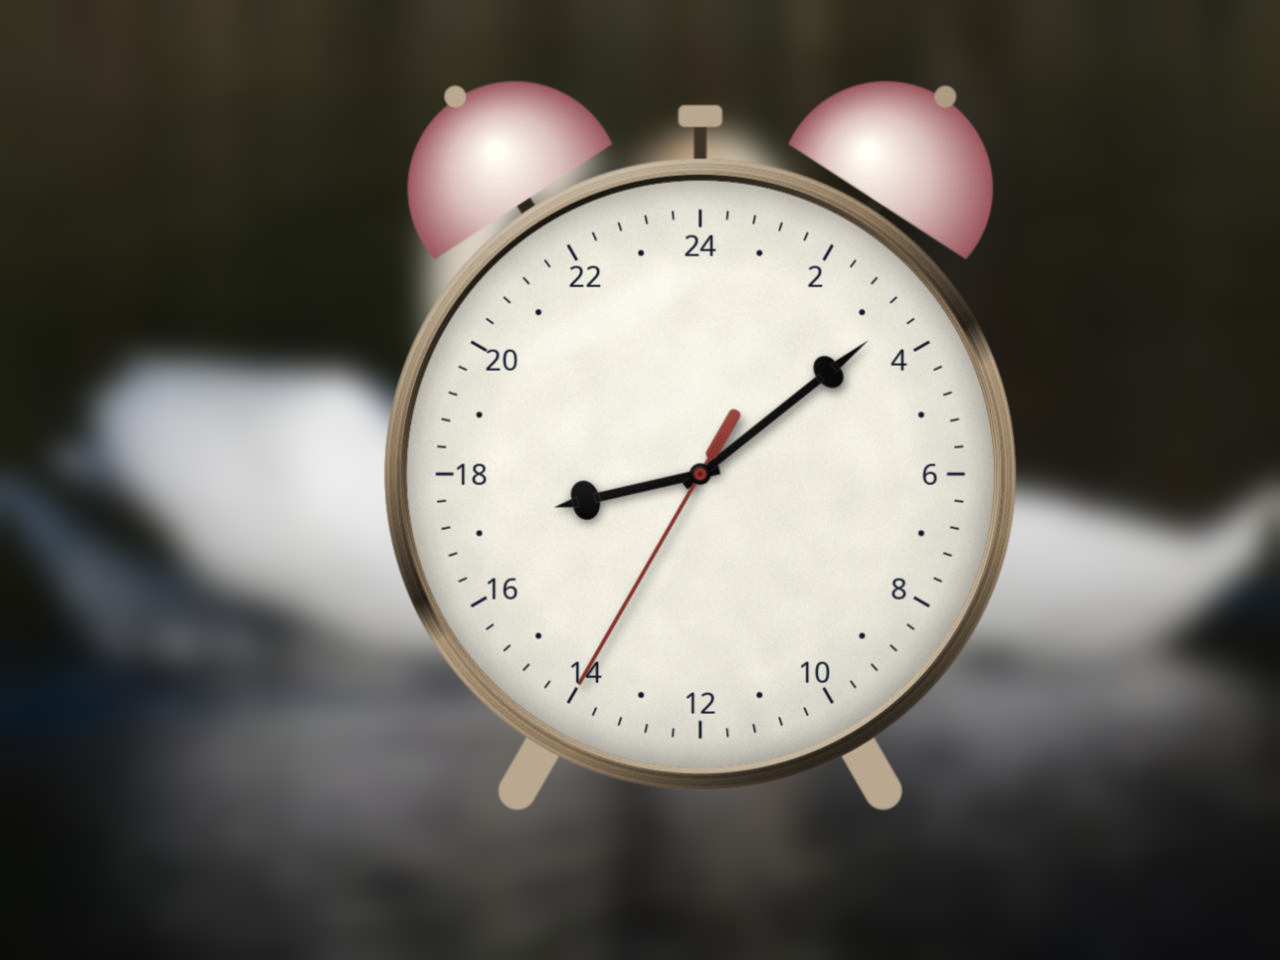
17:08:35
